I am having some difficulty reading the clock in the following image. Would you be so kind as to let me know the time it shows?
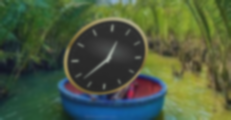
12:38
